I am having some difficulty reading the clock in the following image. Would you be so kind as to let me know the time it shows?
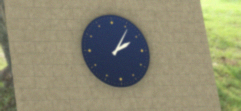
2:06
